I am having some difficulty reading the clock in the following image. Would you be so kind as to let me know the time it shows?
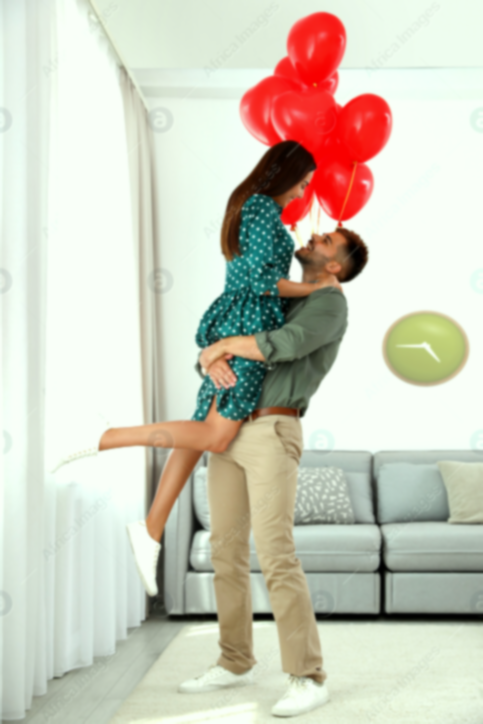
4:45
